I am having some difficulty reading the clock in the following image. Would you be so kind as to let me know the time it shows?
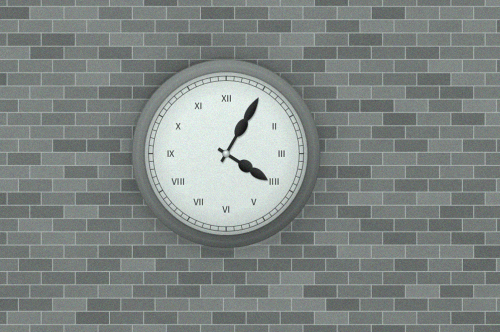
4:05
